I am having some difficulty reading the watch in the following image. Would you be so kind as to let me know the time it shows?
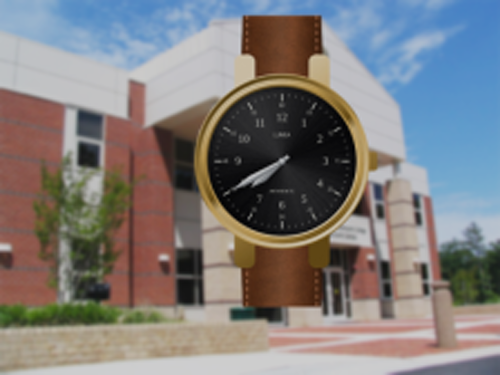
7:40
